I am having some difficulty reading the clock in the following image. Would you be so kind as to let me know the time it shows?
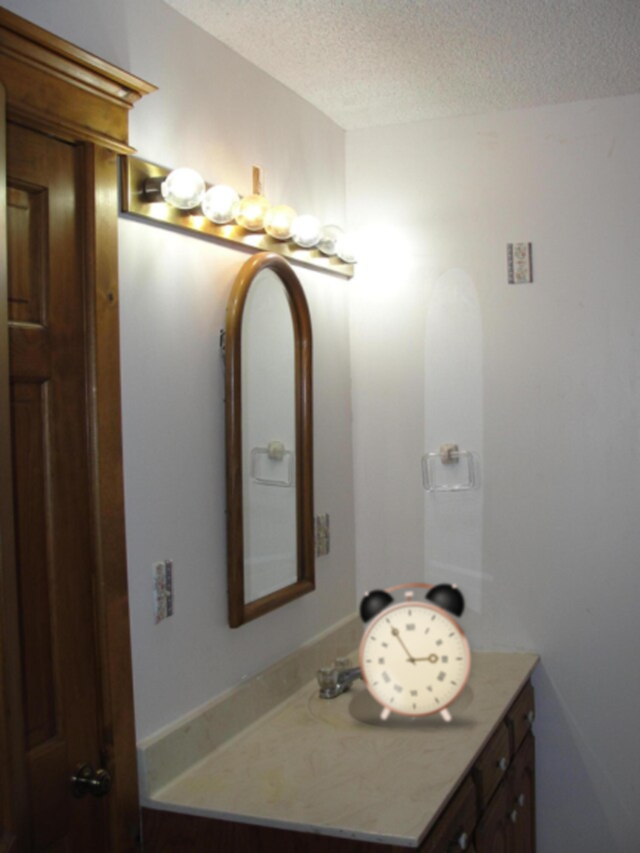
2:55
